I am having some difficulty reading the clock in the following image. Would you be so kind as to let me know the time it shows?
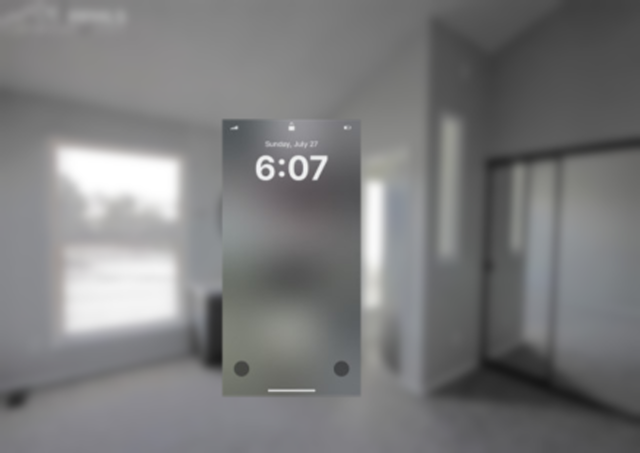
6:07
